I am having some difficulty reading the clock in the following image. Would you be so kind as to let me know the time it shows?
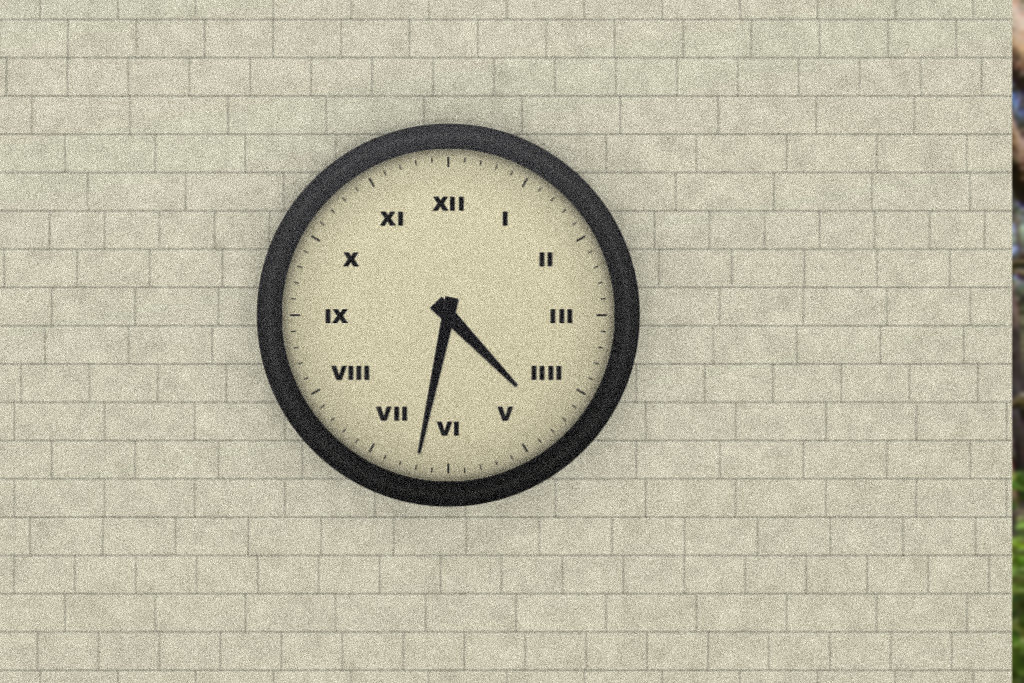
4:32
